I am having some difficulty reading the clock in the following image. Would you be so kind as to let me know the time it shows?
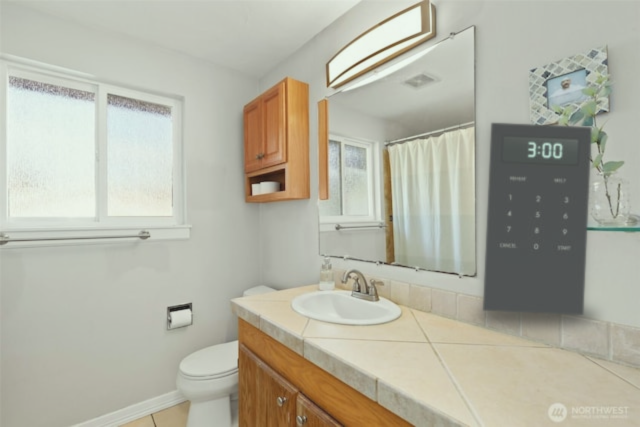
3:00
